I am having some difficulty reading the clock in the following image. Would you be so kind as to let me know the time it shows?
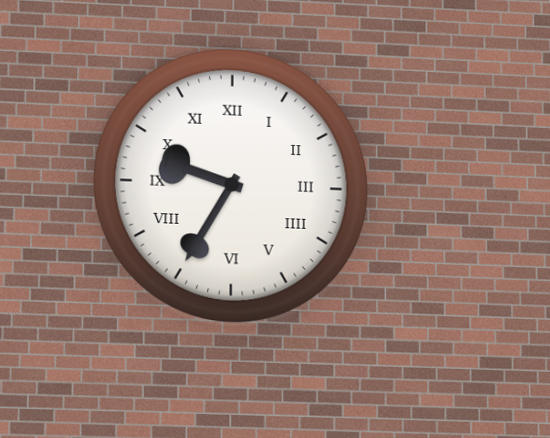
9:35
